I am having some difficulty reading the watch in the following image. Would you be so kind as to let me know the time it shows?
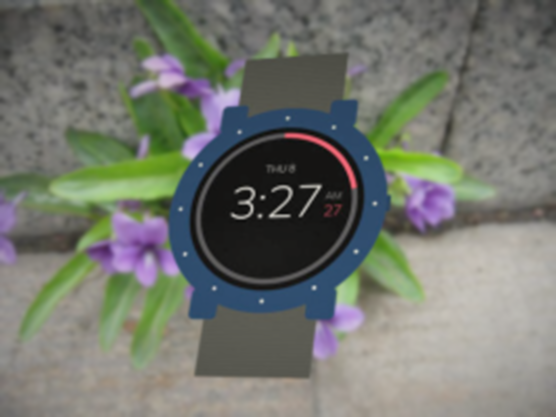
3:27
